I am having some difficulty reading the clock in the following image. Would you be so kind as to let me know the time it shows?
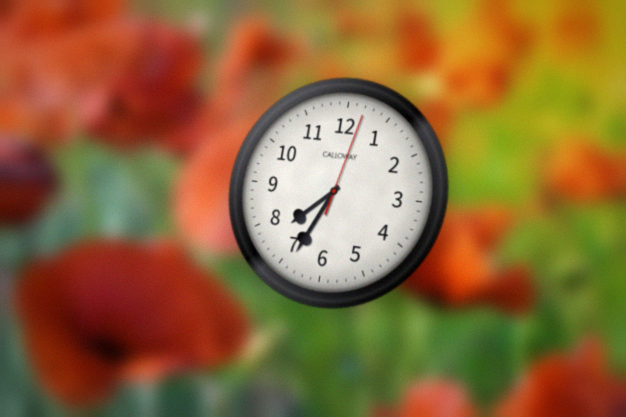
7:34:02
